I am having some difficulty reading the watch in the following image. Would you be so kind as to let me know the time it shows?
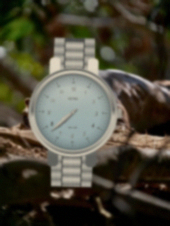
7:38
